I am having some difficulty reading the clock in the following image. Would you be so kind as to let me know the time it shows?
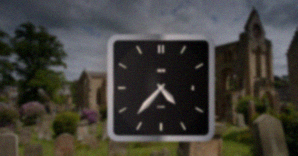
4:37
